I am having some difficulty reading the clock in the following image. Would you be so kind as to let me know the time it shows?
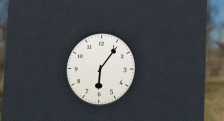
6:06
